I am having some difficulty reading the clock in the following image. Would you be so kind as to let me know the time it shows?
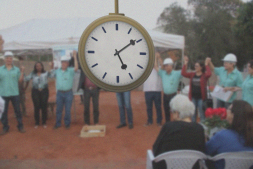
5:09
